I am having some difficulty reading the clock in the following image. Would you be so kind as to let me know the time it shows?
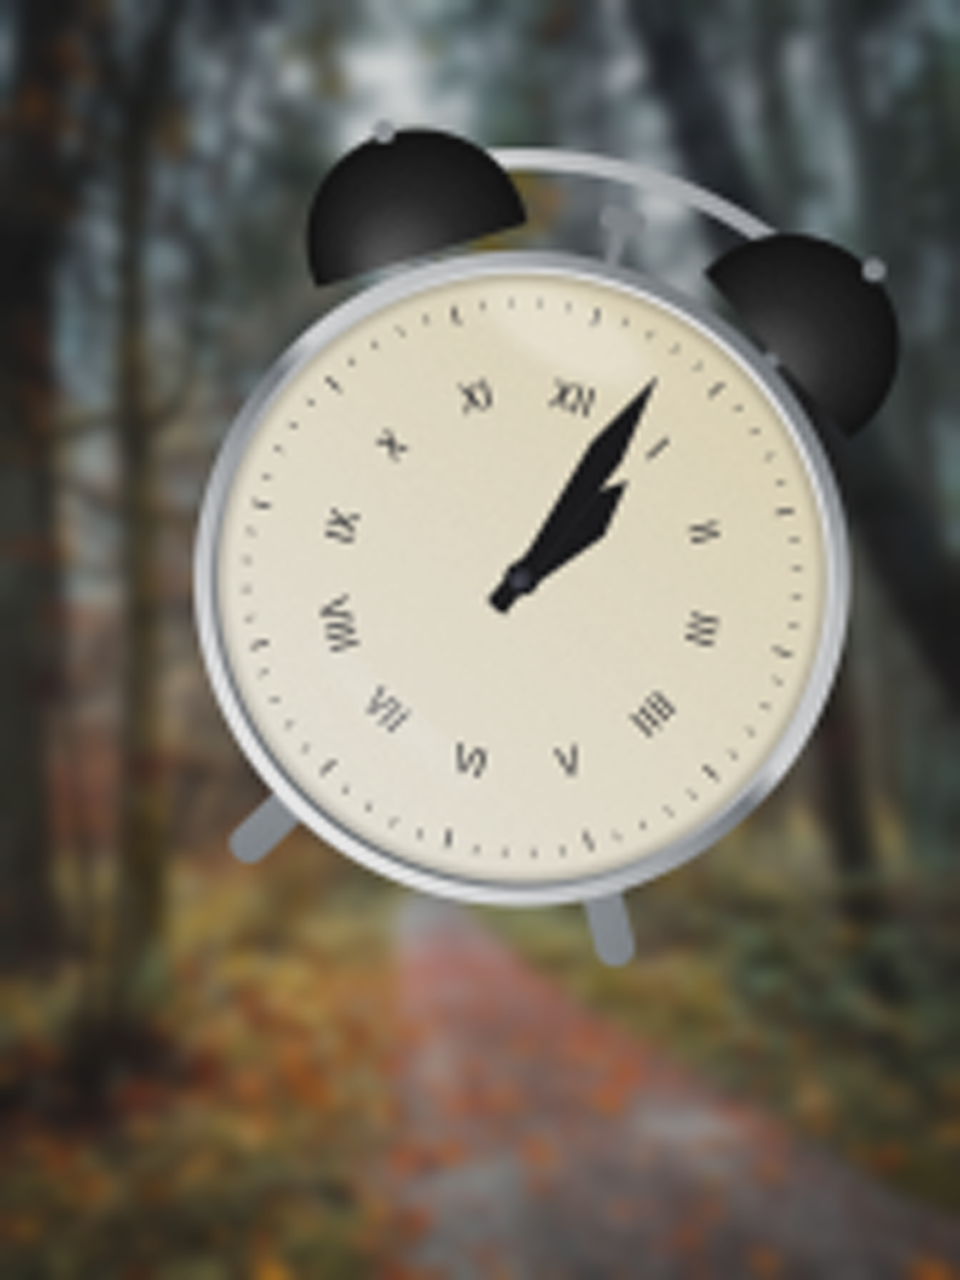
1:03
